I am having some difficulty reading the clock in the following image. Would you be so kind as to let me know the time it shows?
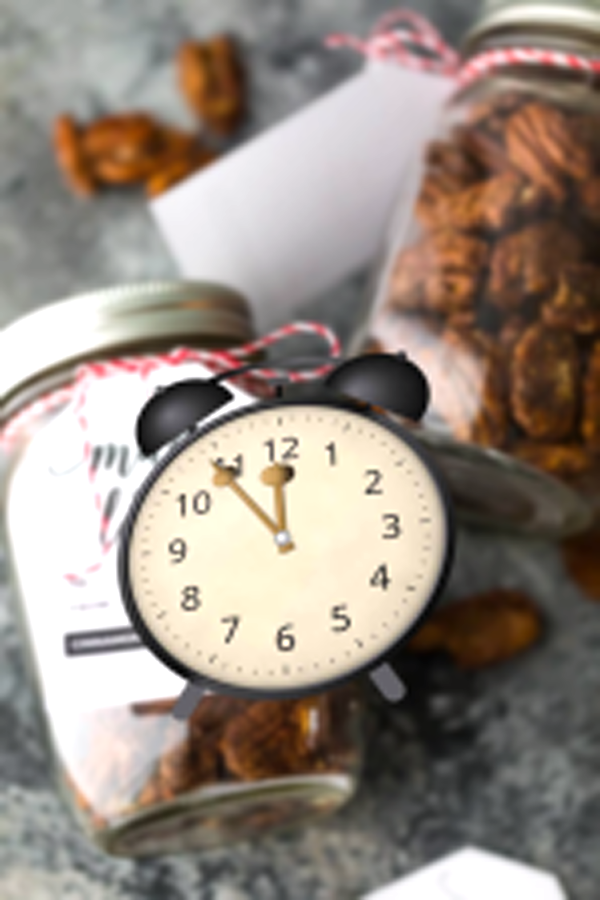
11:54
